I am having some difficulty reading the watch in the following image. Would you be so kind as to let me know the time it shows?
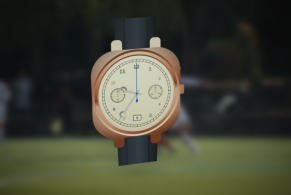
9:36
